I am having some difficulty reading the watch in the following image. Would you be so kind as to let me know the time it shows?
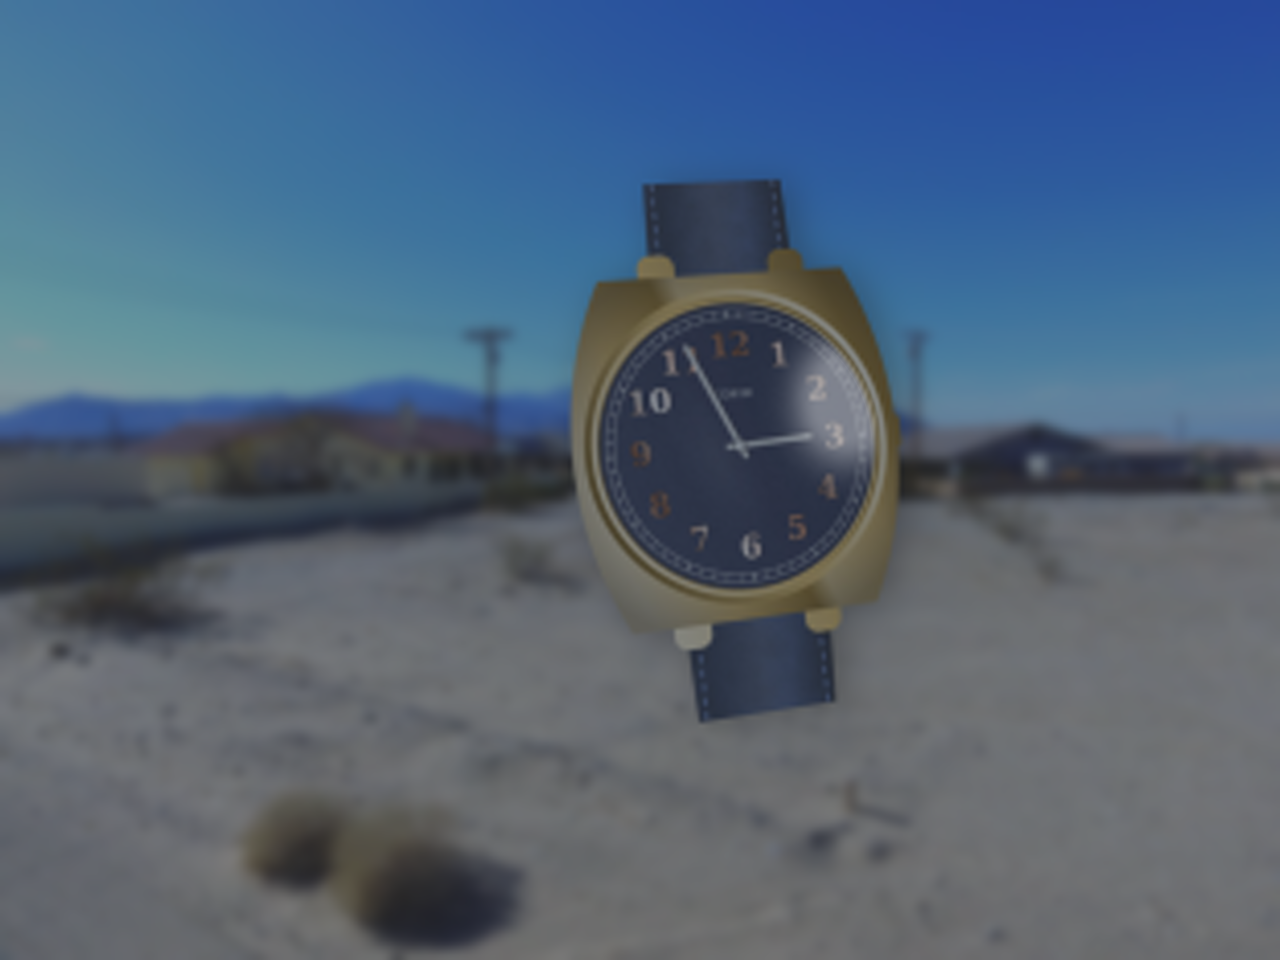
2:56
